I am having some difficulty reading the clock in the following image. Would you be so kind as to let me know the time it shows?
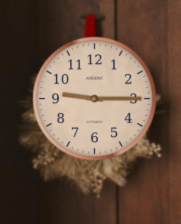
9:15
